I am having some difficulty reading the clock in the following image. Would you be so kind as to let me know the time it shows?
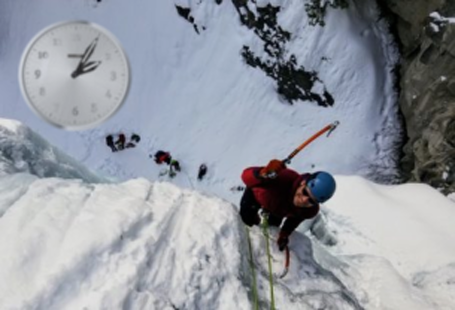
2:05
